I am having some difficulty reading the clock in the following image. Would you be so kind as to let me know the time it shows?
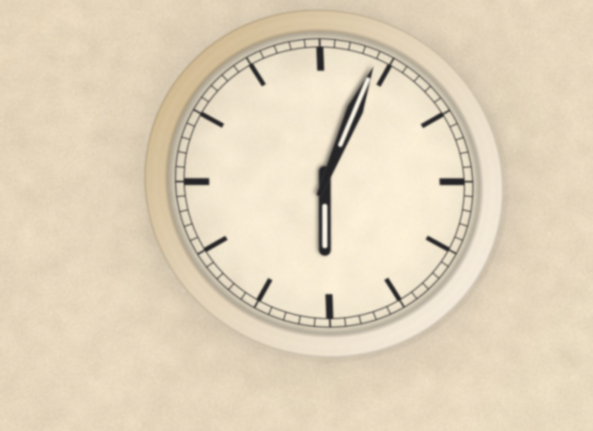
6:04
